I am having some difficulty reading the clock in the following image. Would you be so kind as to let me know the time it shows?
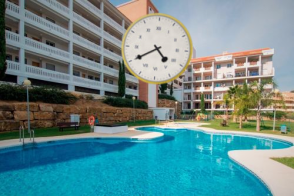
4:40
